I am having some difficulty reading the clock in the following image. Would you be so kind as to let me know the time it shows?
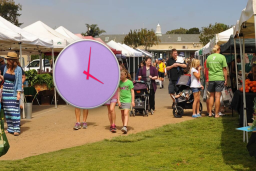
4:01
